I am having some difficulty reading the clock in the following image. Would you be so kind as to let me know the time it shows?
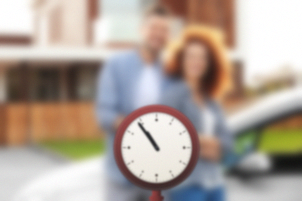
10:54
